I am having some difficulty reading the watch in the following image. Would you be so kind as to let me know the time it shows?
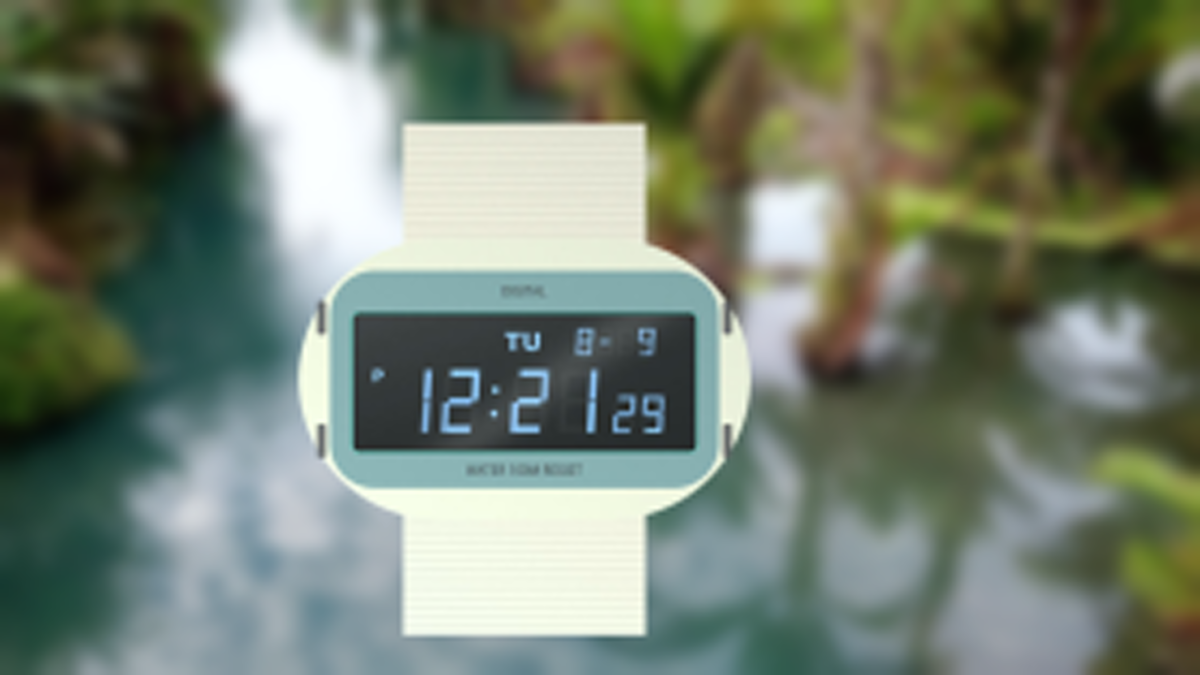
12:21:29
